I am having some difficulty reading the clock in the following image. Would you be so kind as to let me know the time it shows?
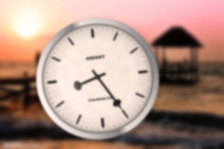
8:25
